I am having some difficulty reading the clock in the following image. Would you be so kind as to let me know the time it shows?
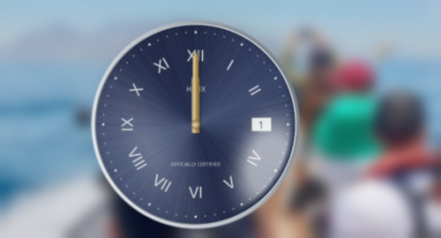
12:00
